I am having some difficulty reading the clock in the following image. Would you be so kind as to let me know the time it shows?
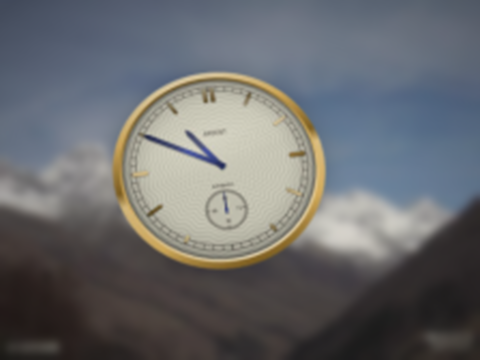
10:50
